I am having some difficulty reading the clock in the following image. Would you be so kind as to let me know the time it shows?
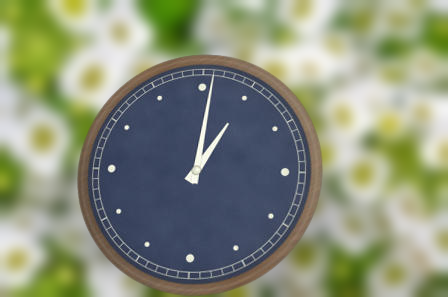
1:01
